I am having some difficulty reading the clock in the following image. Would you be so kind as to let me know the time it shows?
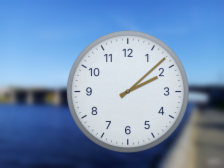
2:08
